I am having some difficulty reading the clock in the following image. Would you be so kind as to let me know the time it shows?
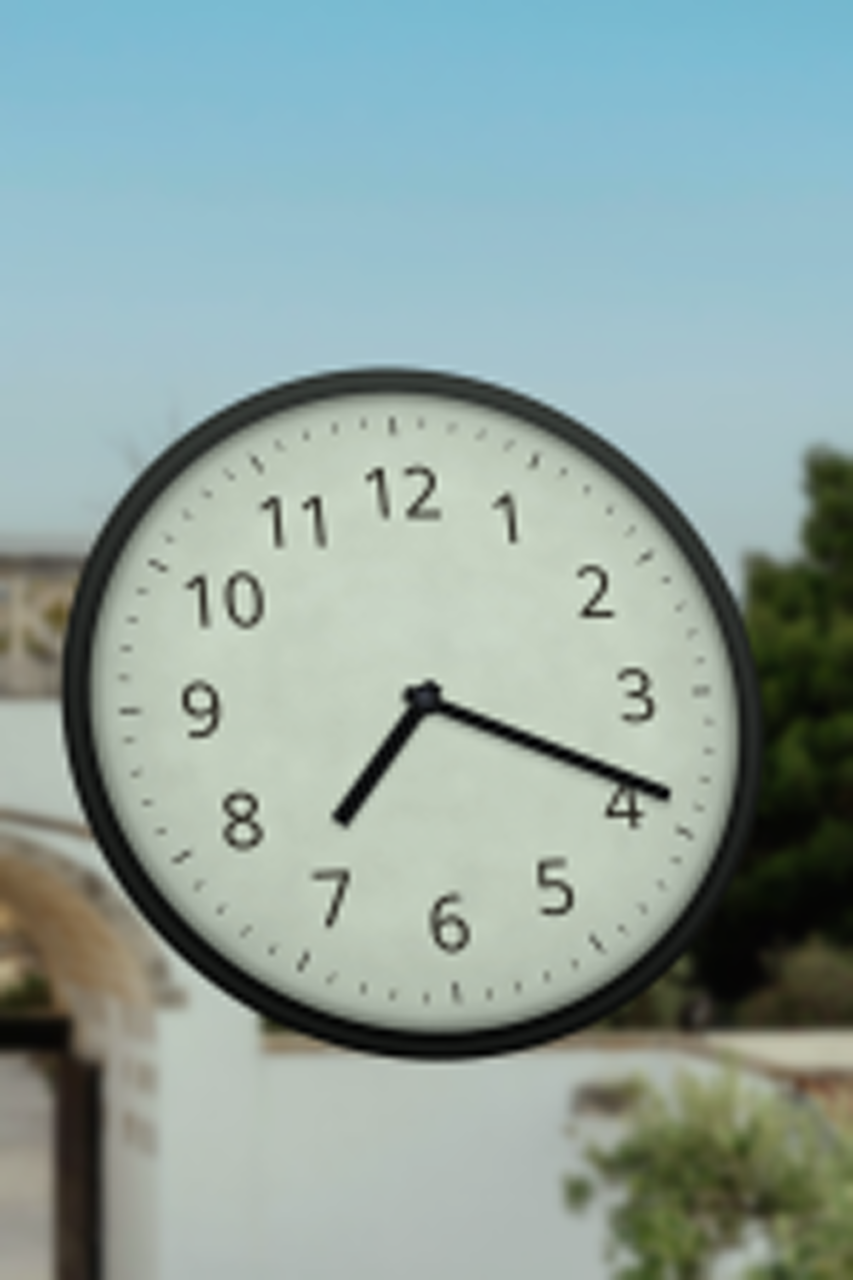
7:19
